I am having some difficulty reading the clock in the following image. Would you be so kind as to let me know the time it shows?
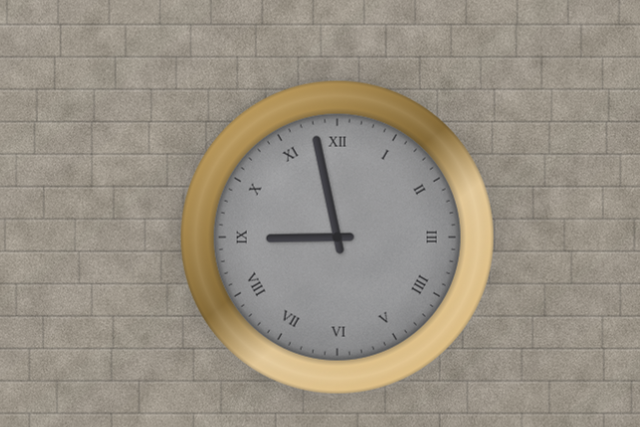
8:58
